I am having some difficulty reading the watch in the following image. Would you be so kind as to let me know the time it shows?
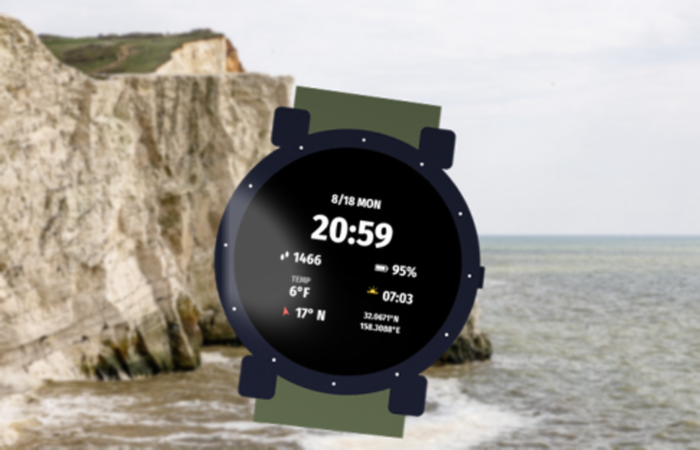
20:59
